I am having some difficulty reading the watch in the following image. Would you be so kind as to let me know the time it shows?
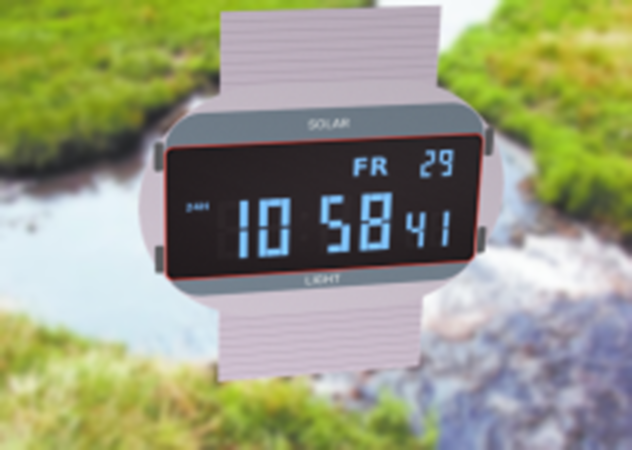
10:58:41
